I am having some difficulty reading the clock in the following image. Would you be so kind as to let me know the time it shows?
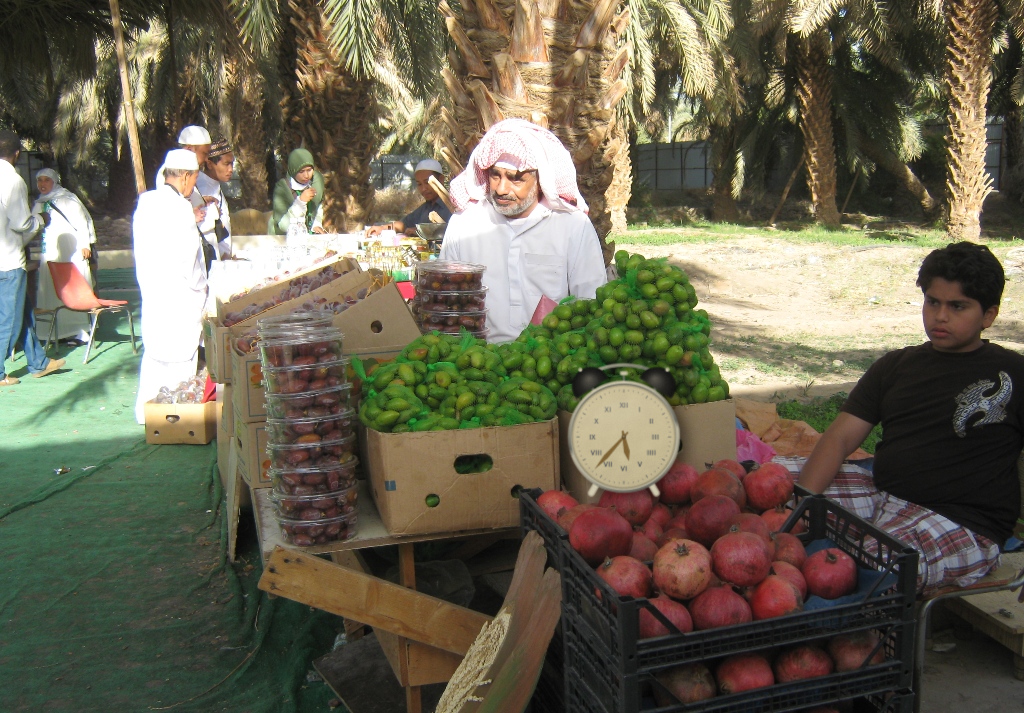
5:37
